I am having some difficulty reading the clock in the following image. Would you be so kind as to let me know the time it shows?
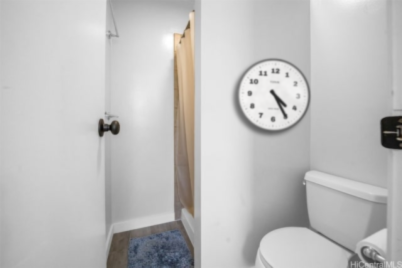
4:25
